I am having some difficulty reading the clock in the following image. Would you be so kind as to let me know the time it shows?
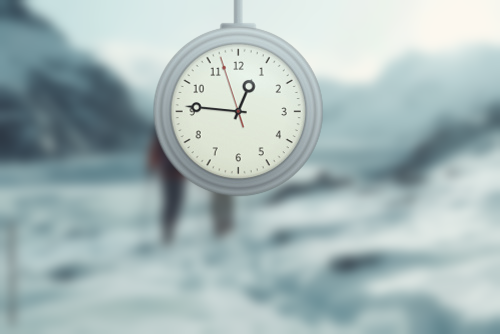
12:45:57
